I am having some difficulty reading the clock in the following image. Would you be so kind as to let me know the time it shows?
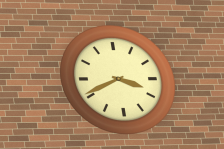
3:41
